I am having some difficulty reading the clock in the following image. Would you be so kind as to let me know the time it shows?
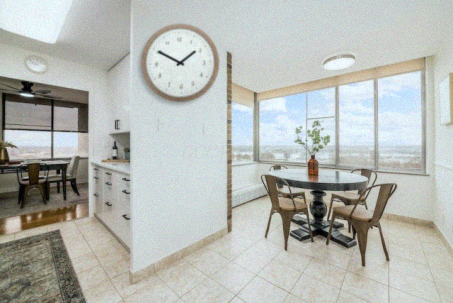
1:50
